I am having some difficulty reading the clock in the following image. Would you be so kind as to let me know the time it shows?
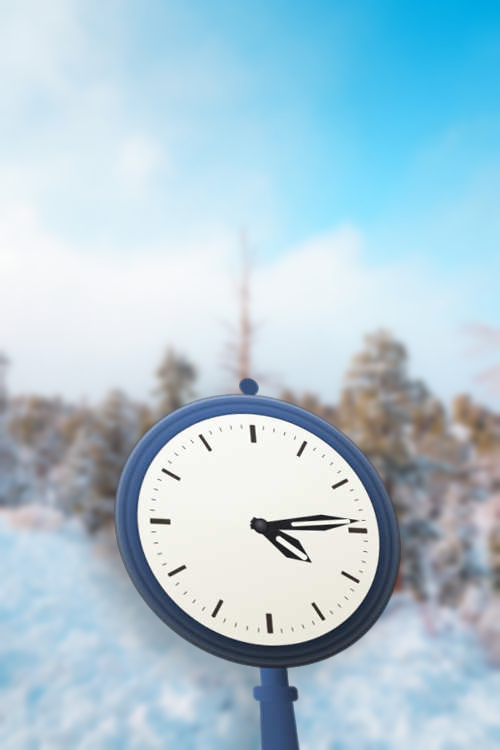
4:14
